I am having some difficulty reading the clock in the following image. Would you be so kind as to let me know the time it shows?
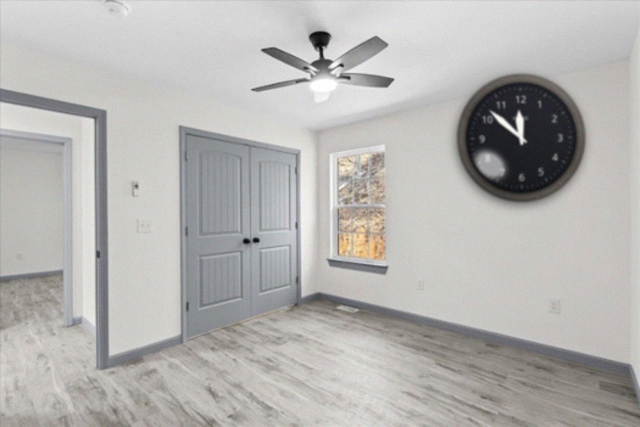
11:52
